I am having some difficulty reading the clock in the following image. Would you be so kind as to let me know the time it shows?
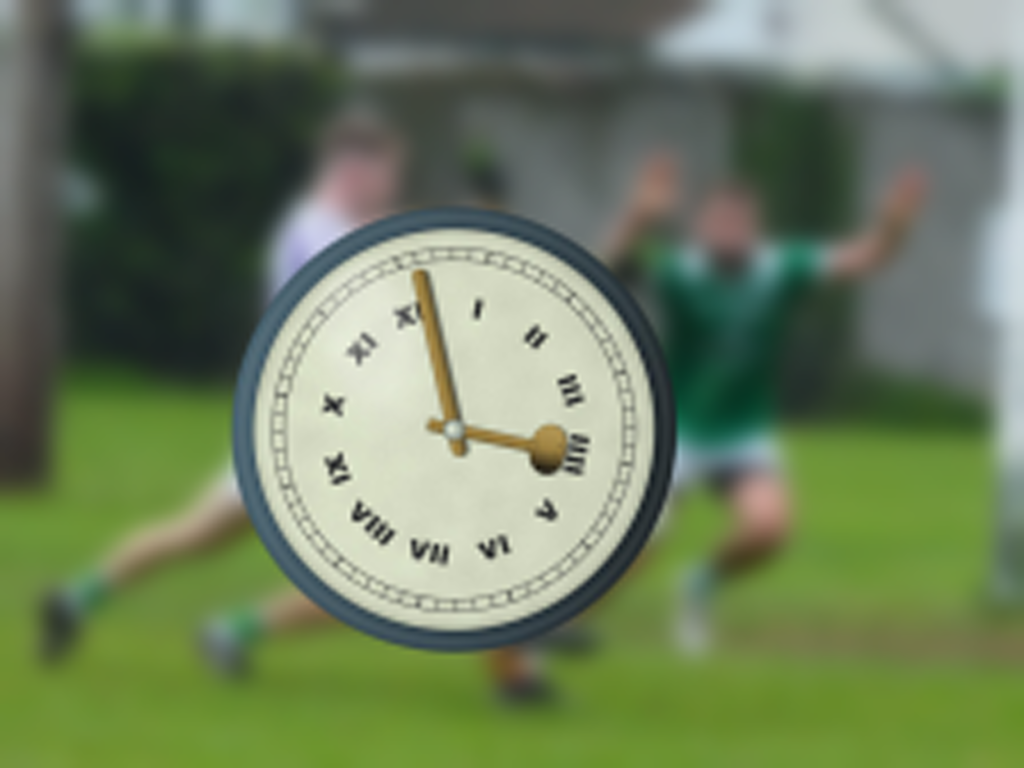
4:01
